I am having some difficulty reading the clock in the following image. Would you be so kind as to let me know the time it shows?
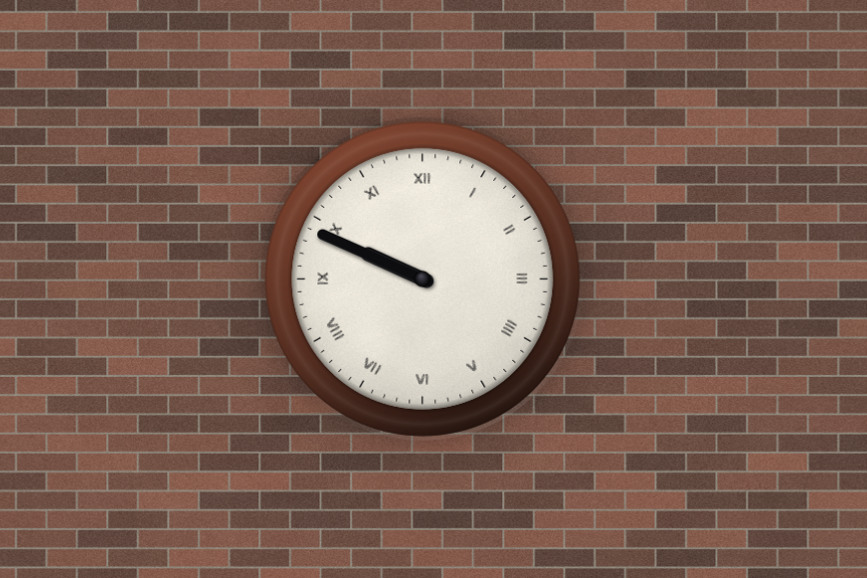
9:49
